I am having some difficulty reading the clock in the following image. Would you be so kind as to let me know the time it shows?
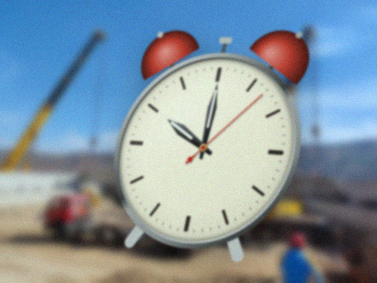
10:00:07
